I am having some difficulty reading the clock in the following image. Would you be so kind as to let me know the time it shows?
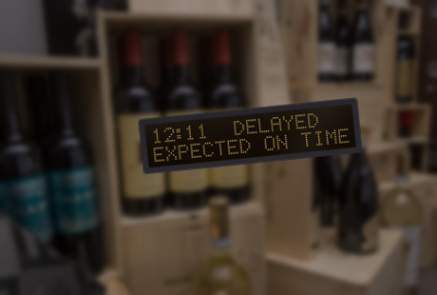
12:11
